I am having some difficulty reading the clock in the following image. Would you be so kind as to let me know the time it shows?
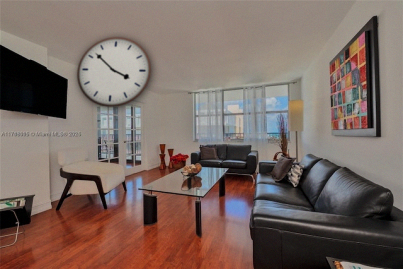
3:52
